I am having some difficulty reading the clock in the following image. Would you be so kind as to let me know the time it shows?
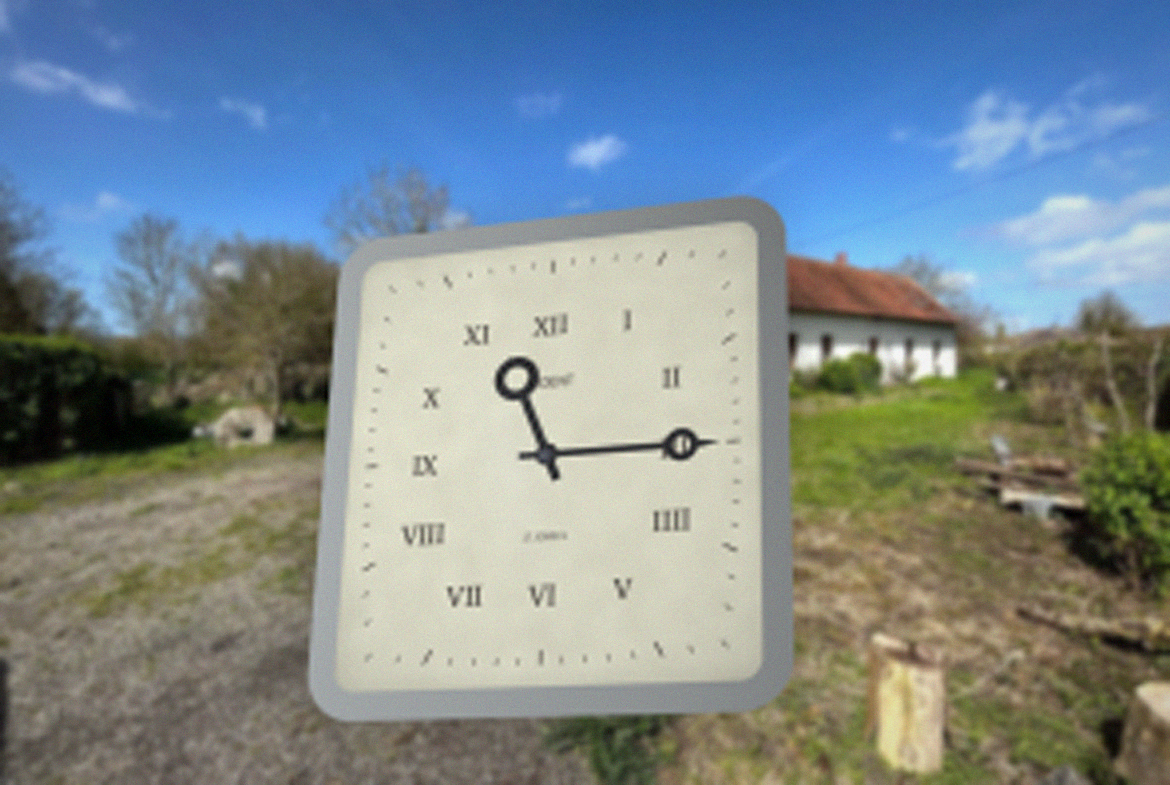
11:15
